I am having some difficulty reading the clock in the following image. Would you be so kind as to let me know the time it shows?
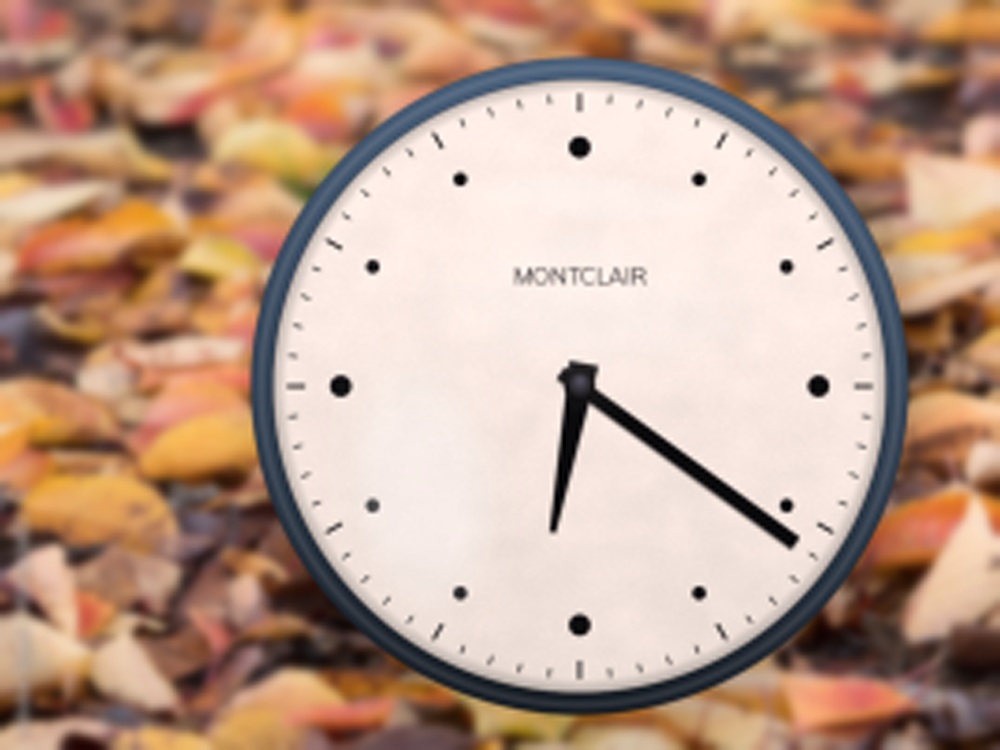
6:21
